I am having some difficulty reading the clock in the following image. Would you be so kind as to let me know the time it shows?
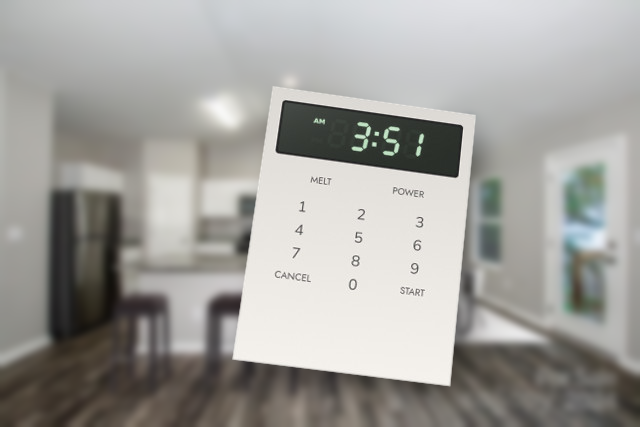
3:51
